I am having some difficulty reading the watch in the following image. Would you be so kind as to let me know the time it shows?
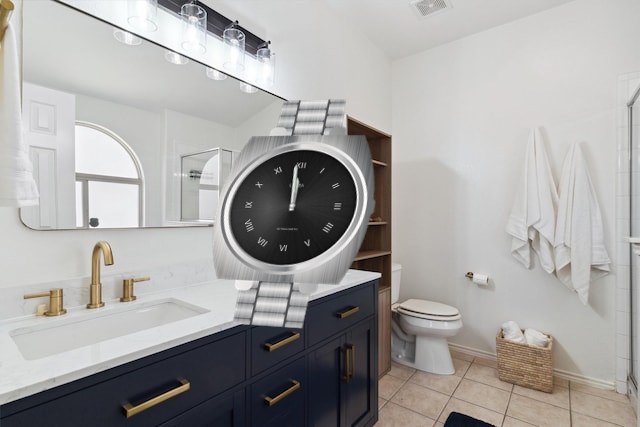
11:59
